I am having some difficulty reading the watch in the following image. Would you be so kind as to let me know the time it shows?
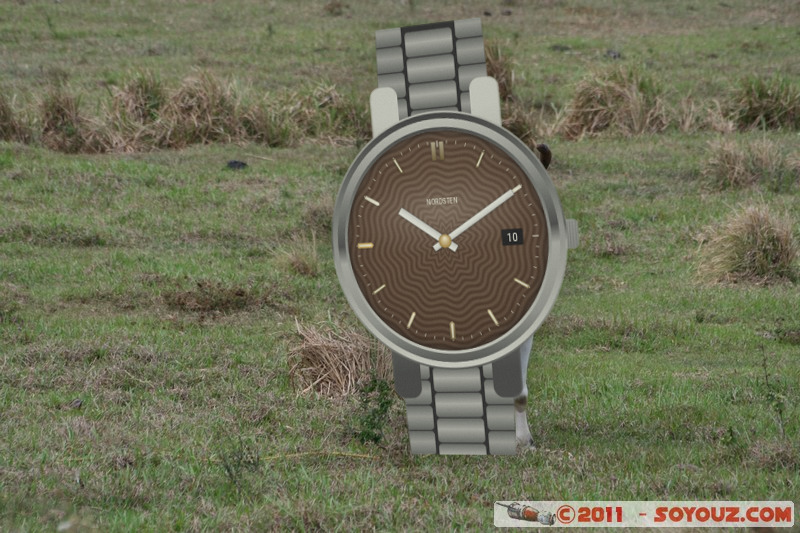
10:10
